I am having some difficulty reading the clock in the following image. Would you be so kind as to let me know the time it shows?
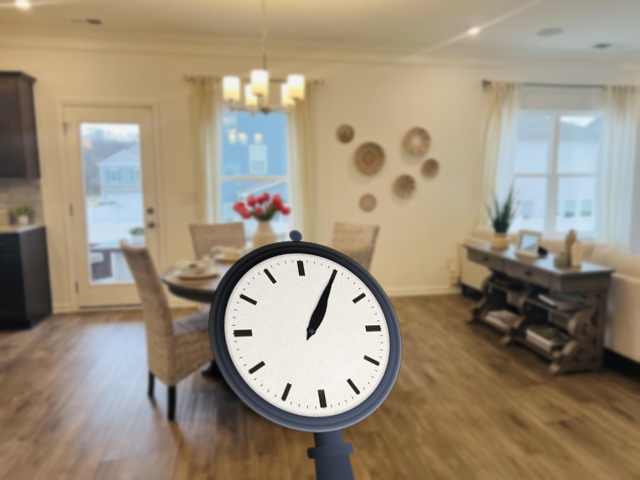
1:05
